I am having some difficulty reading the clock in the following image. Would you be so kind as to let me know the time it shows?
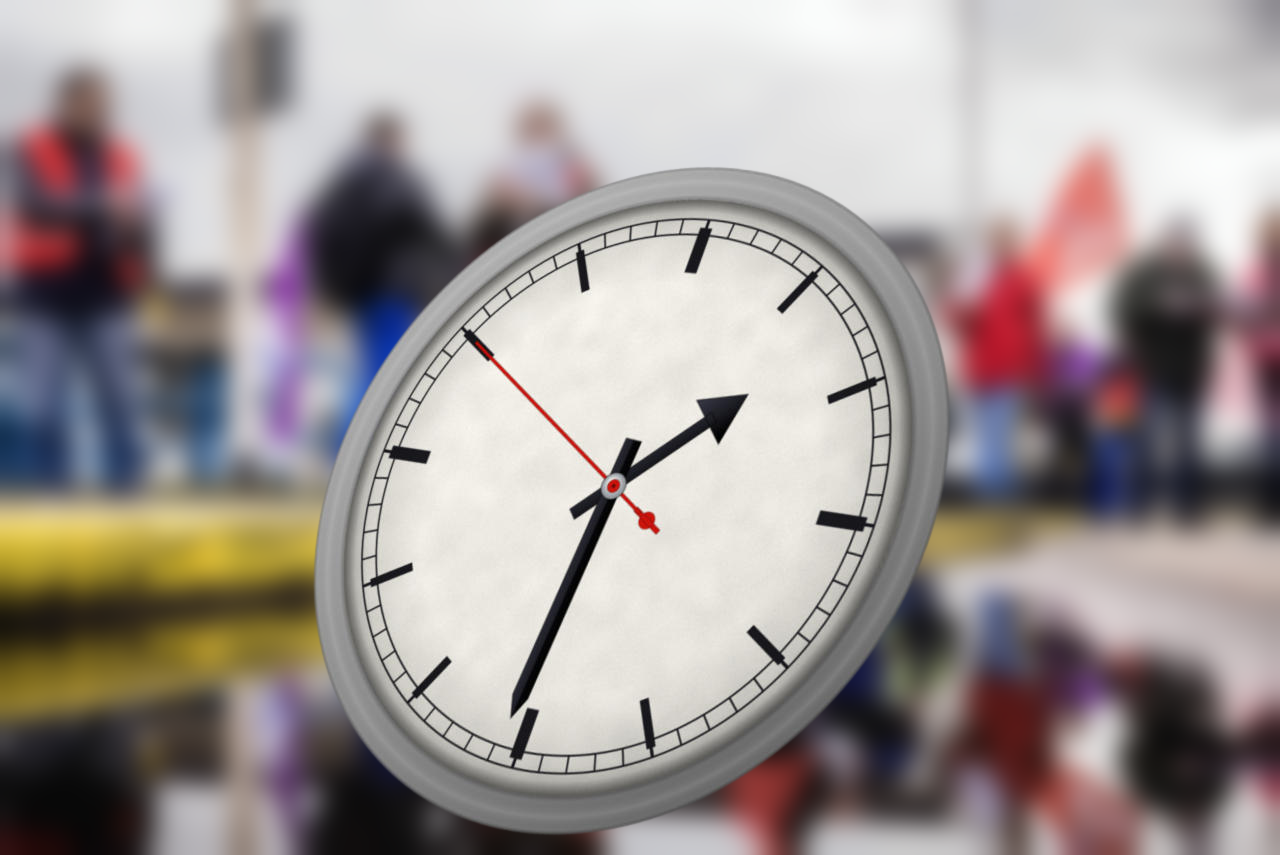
1:30:50
